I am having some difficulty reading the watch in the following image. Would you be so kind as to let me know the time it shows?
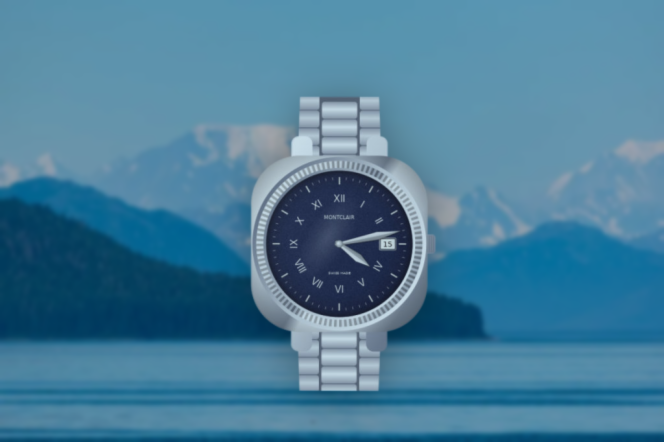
4:13
